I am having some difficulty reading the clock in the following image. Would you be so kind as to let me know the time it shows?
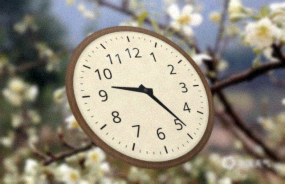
9:24
